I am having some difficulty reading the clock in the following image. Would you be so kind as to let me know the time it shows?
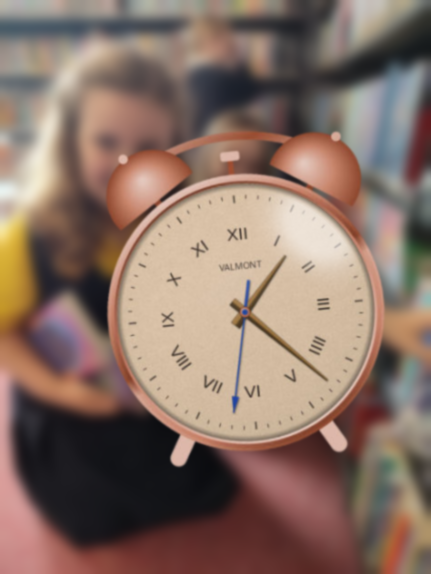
1:22:32
